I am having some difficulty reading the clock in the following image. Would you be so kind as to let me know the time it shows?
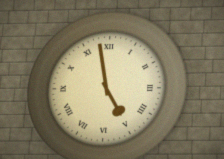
4:58
